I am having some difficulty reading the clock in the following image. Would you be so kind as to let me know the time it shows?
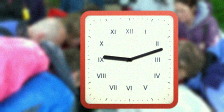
9:12
